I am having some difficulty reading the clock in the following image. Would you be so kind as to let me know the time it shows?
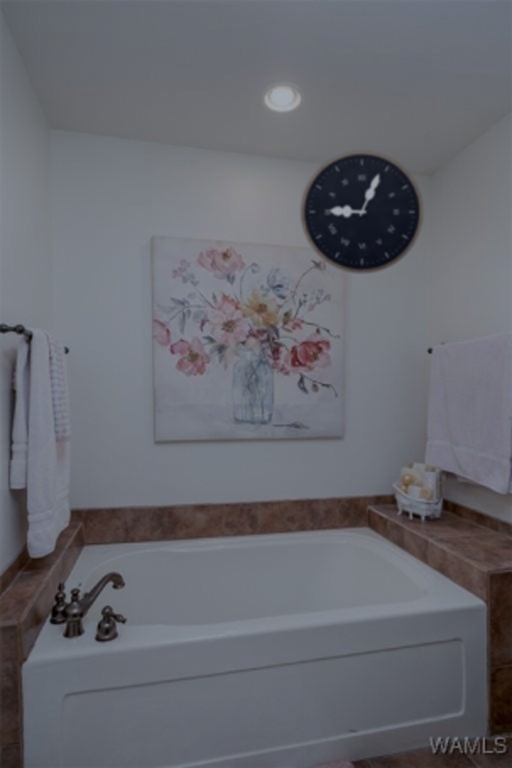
9:04
